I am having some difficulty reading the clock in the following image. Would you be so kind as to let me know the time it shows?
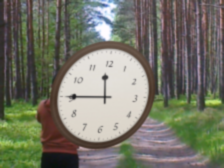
11:45
